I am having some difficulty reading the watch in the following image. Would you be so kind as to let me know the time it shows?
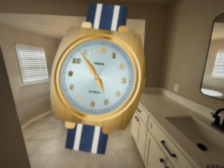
4:53
